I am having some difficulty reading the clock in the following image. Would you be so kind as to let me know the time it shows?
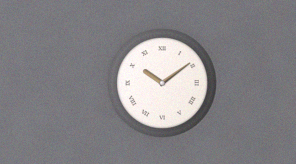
10:09
